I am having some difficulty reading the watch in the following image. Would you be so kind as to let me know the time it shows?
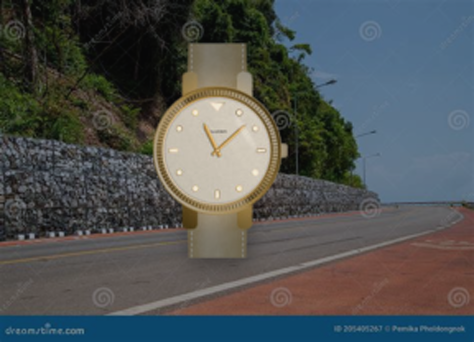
11:08
